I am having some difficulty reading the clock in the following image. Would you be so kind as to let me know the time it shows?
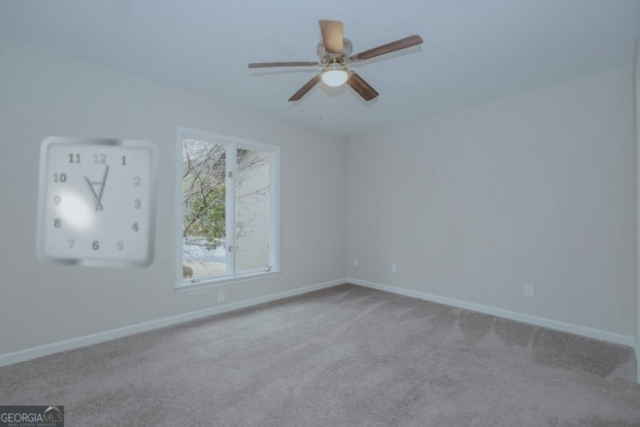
11:02
